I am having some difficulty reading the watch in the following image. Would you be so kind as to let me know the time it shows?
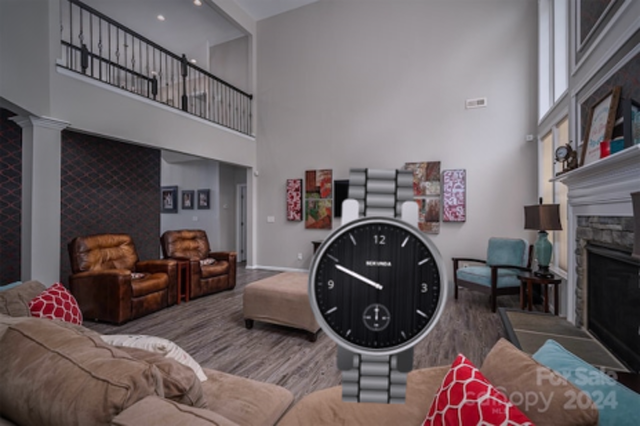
9:49
